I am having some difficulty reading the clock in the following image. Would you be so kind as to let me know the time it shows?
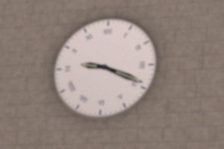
9:19
